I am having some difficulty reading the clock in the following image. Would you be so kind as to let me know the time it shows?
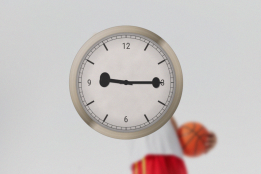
9:15
